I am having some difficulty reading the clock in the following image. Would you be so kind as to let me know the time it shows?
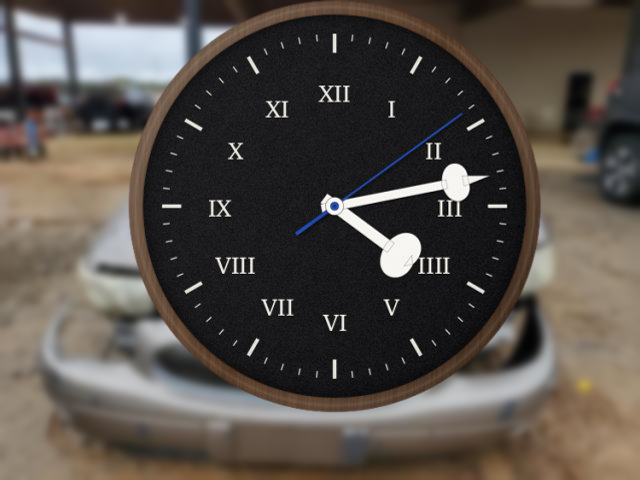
4:13:09
